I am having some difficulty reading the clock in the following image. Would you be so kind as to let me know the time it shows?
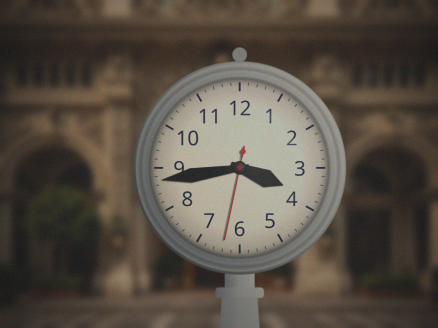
3:43:32
